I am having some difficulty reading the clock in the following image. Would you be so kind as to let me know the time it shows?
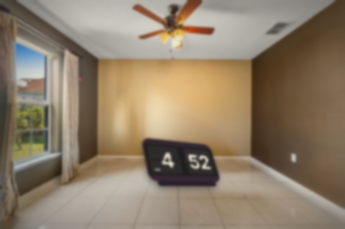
4:52
